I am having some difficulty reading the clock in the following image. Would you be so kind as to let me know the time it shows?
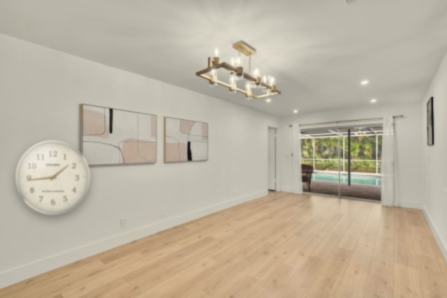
1:44
